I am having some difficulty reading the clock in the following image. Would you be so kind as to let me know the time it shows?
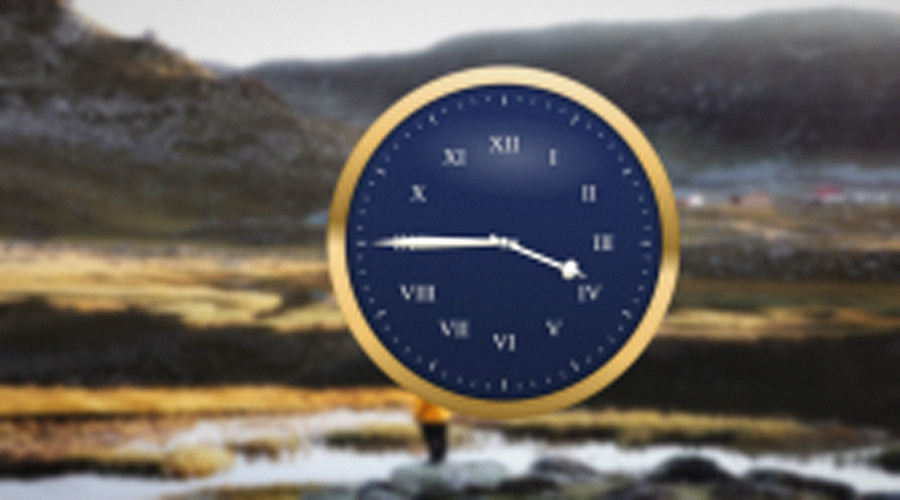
3:45
